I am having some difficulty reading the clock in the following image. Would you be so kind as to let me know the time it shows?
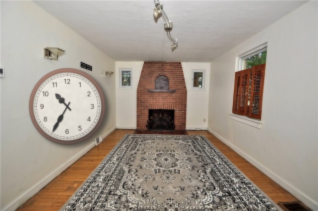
10:35
